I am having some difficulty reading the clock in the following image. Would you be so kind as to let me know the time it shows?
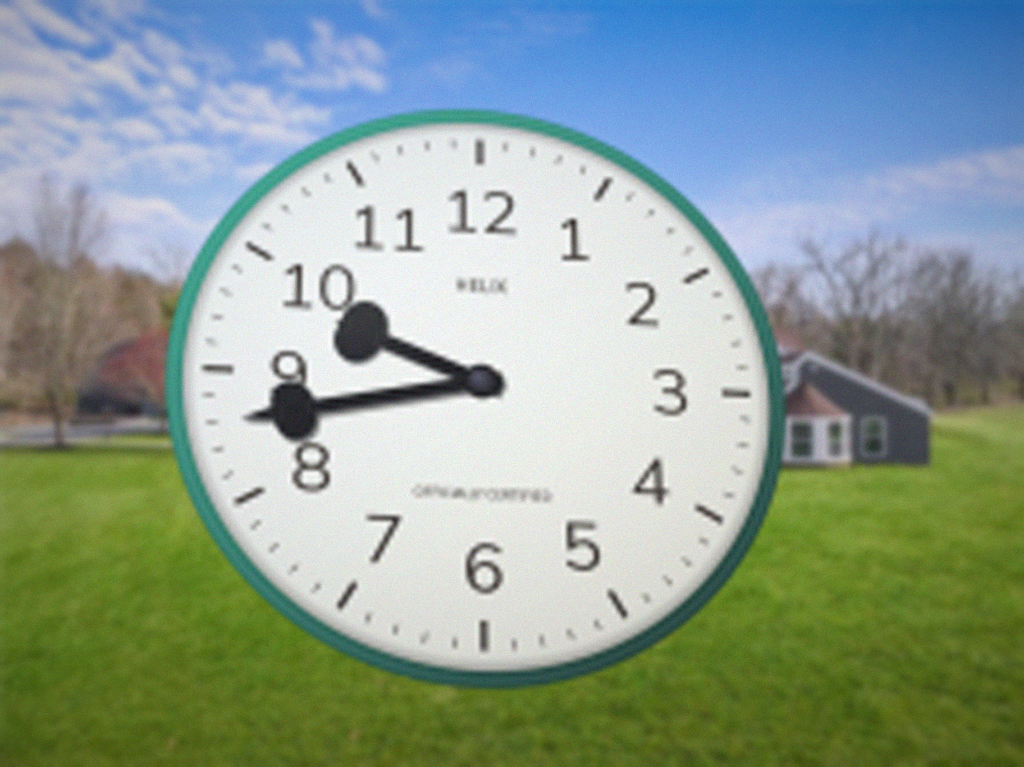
9:43
